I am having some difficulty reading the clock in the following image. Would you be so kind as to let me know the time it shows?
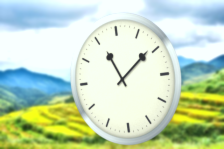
11:09
